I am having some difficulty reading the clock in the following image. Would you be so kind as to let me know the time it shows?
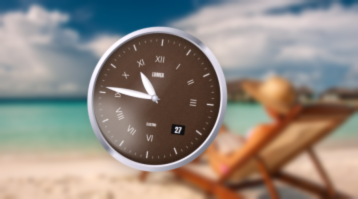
10:46
